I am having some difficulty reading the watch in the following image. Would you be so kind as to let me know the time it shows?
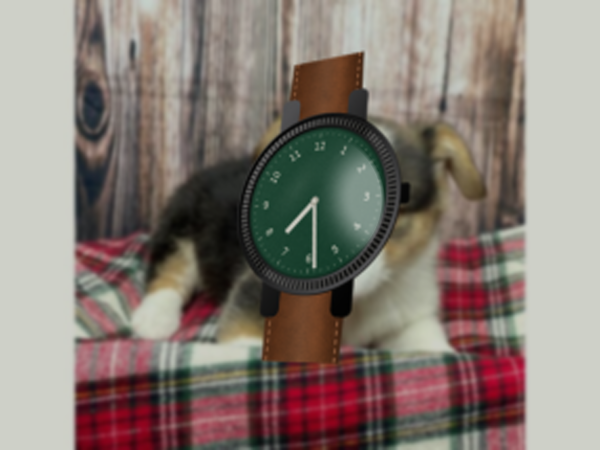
7:29
